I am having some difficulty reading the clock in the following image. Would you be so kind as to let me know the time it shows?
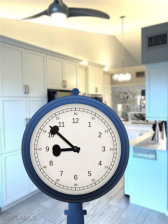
8:52
